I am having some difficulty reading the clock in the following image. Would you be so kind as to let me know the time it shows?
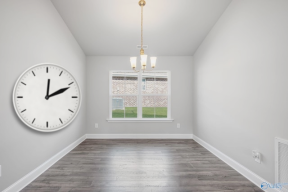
12:11
